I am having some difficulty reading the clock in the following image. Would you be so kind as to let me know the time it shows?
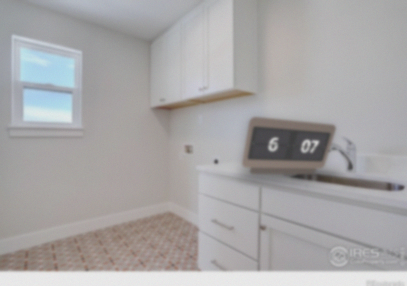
6:07
